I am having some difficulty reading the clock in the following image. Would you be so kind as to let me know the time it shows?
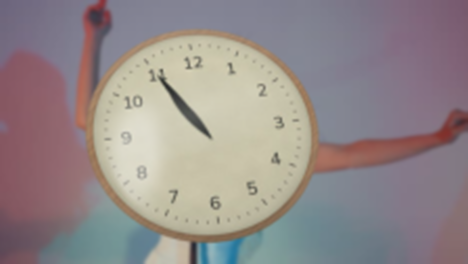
10:55
